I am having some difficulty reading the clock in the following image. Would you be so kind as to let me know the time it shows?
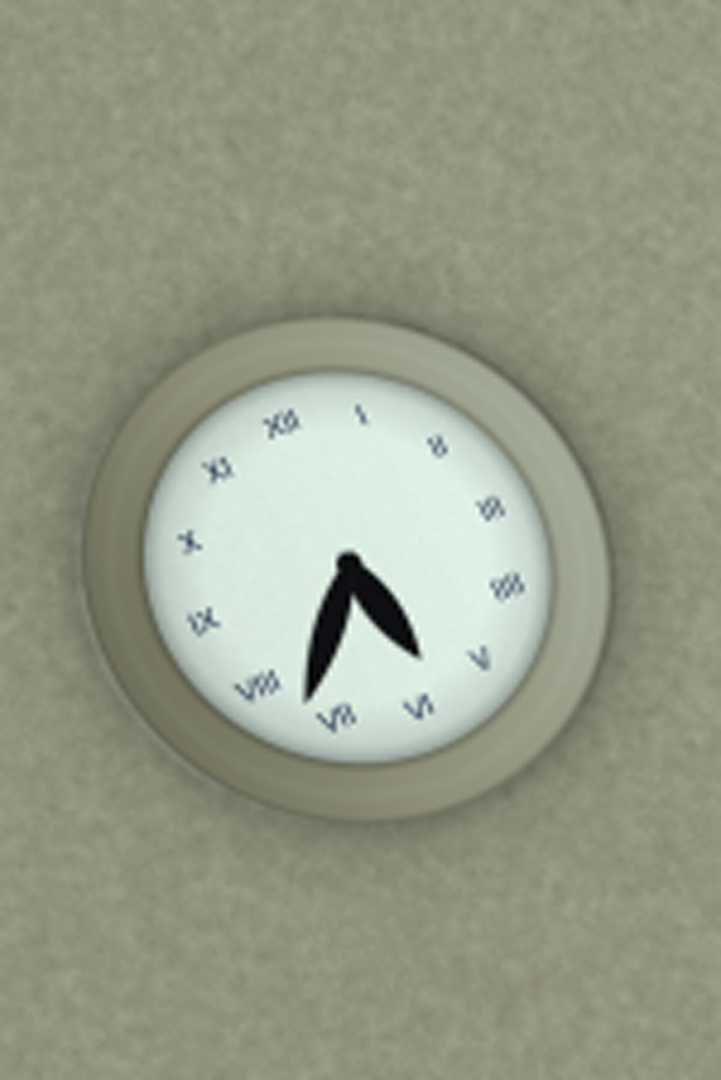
5:37
